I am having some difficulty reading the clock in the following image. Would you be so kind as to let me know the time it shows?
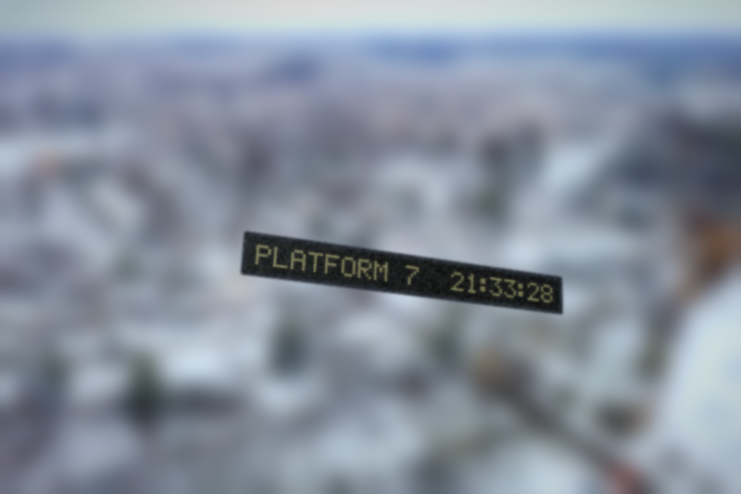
21:33:28
